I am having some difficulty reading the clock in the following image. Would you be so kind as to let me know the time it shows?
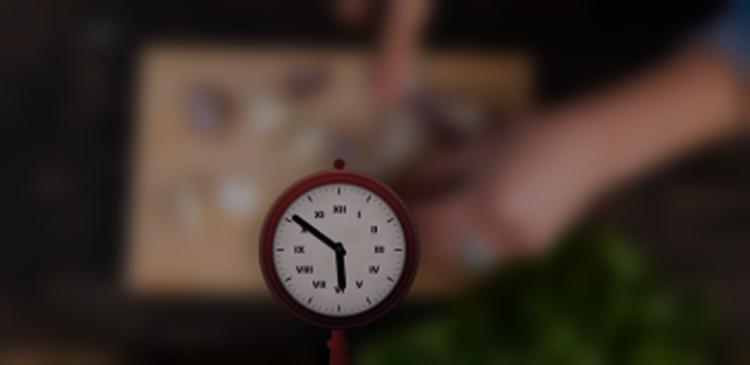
5:51
